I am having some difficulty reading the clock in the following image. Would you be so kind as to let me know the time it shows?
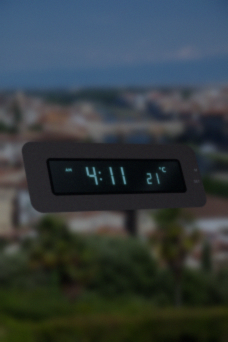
4:11
